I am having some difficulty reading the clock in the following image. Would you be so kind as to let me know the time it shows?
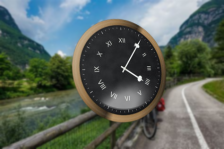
4:06
